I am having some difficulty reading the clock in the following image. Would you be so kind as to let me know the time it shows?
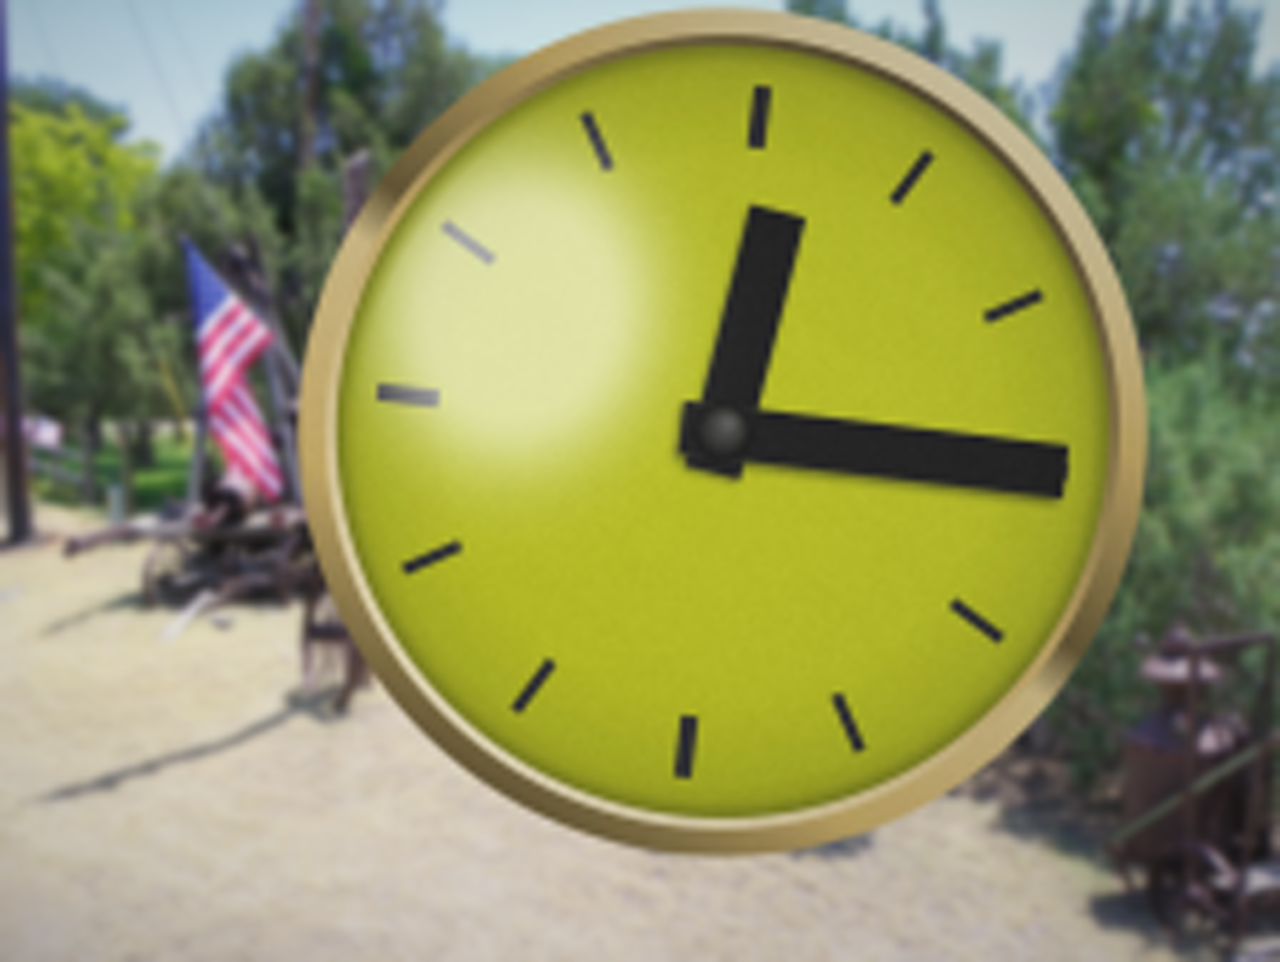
12:15
